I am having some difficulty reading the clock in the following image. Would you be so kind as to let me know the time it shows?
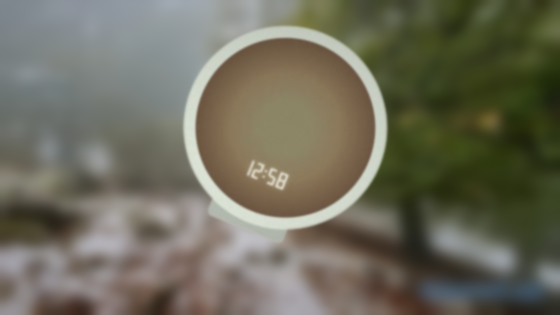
12:58
